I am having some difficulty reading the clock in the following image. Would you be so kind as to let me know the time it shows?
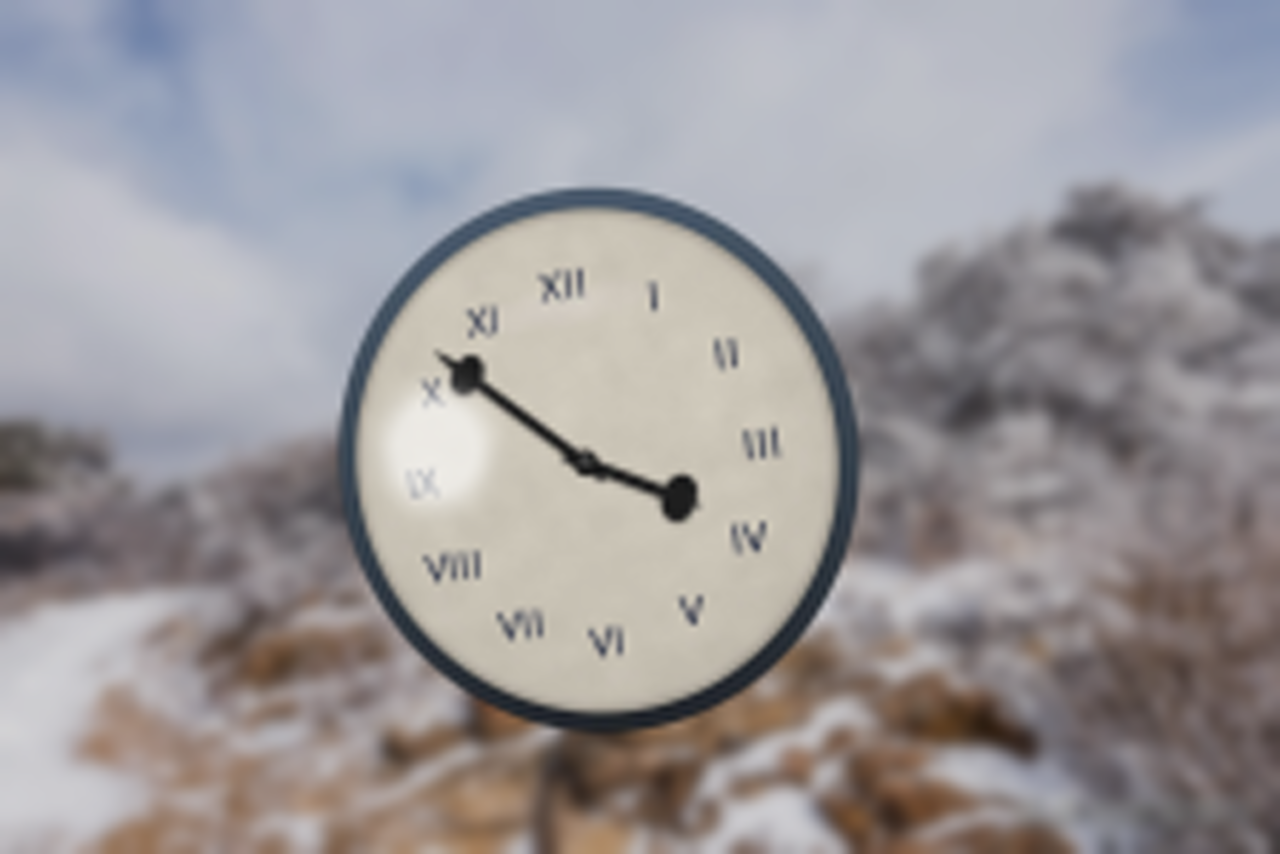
3:52
